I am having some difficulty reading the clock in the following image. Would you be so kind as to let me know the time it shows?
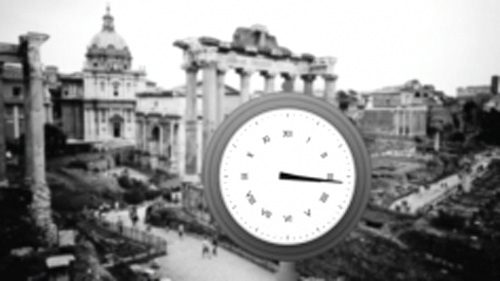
3:16
